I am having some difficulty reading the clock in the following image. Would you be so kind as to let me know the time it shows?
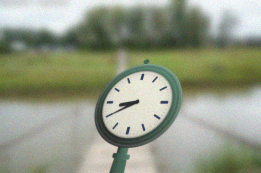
8:40
